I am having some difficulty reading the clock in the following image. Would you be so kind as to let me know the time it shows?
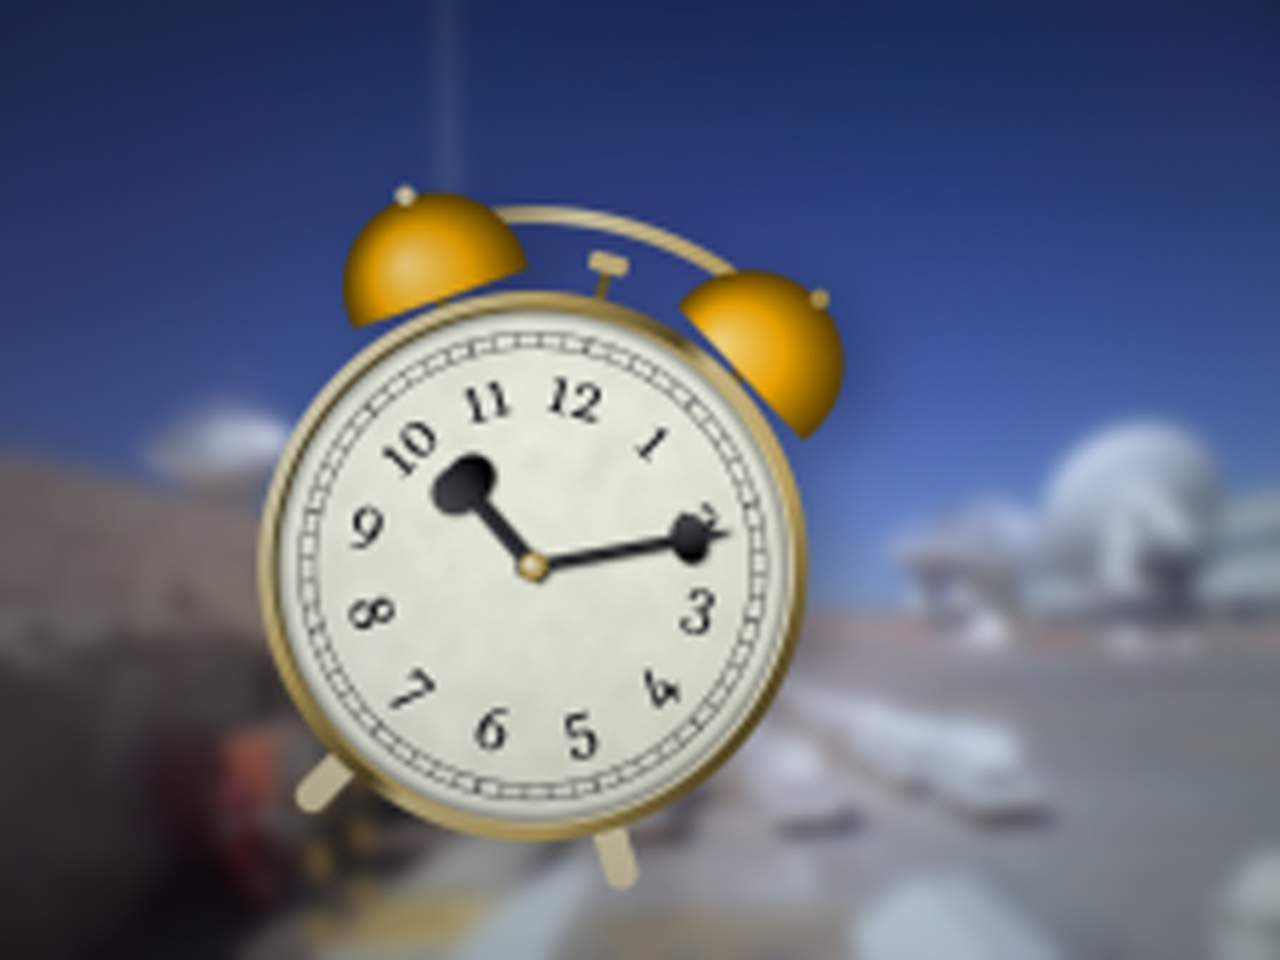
10:11
